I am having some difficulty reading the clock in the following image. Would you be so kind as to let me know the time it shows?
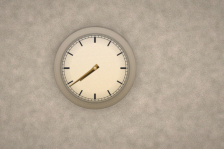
7:39
